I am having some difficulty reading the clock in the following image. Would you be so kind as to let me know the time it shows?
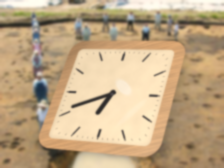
6:41
